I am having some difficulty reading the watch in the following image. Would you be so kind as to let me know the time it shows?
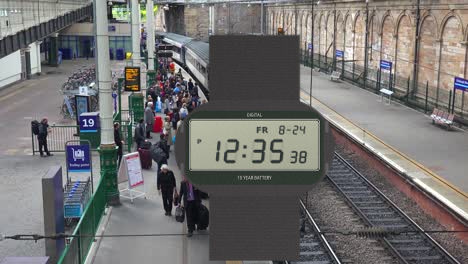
12:35:38
